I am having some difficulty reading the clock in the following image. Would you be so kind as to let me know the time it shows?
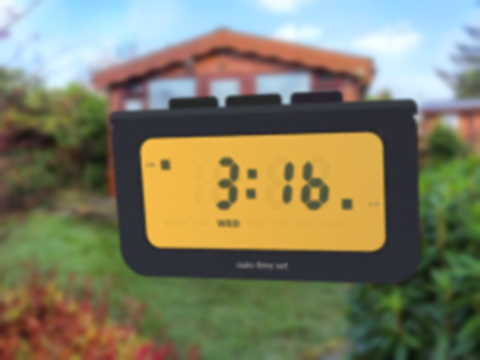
3:16
